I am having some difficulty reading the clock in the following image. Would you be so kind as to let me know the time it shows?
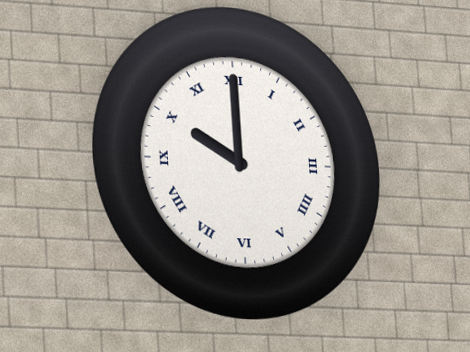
10:00
